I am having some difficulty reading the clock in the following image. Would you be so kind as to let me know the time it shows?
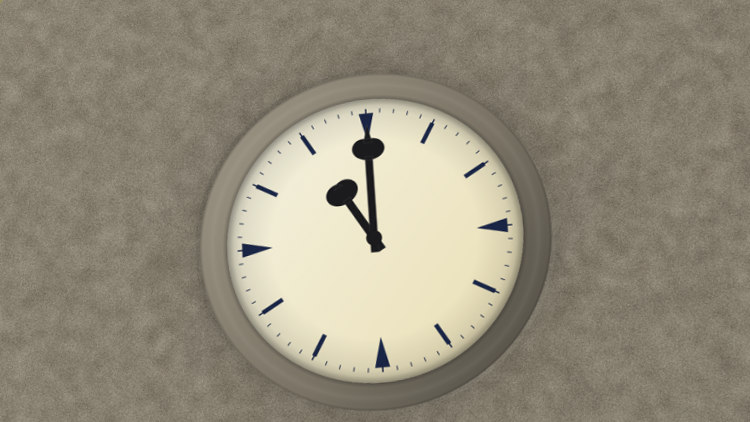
11:00
